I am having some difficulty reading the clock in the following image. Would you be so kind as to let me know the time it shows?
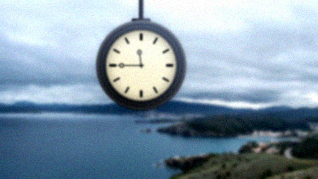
11:45
